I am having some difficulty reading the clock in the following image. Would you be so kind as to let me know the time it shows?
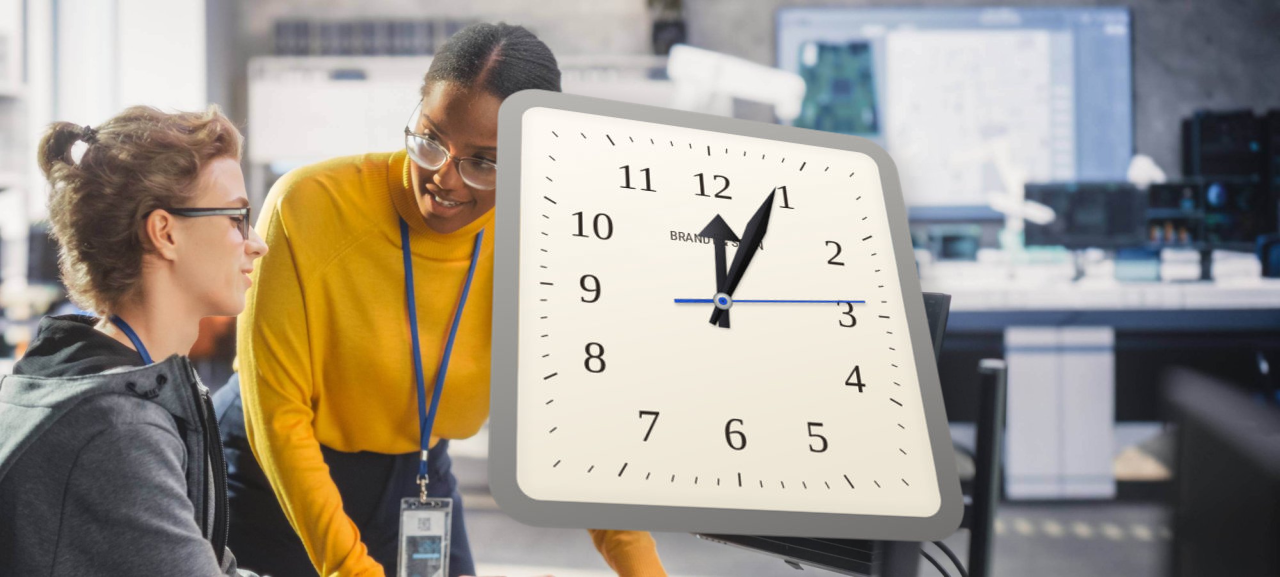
12:04:14
